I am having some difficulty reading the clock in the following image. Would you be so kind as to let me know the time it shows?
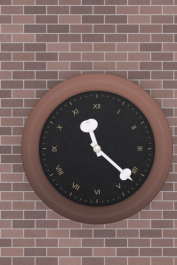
11:22
